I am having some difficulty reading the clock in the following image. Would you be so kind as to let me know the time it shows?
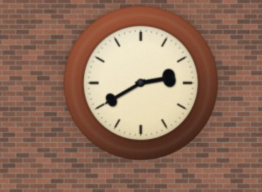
2:40
